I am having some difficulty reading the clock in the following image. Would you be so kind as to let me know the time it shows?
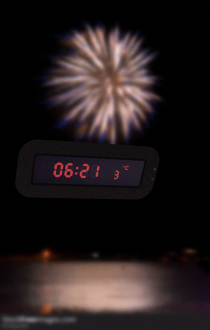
6:21
